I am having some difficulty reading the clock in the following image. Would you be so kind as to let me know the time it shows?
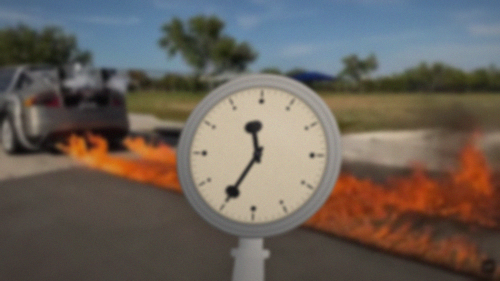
11:35
